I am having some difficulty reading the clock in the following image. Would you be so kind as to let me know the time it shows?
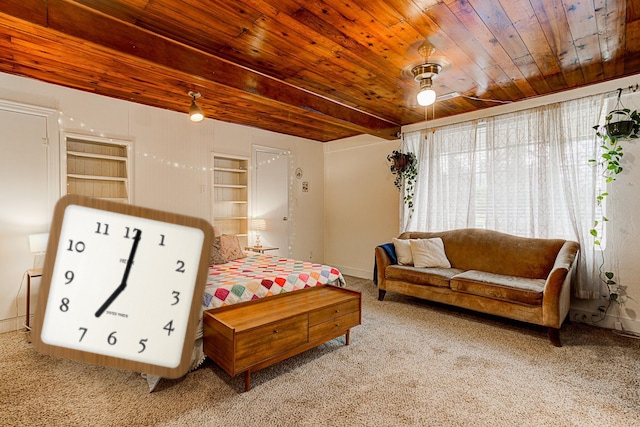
7:01
